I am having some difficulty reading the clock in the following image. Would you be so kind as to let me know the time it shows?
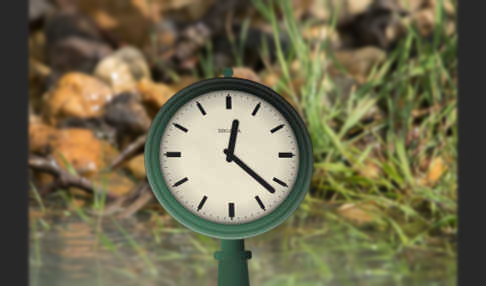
12:22
